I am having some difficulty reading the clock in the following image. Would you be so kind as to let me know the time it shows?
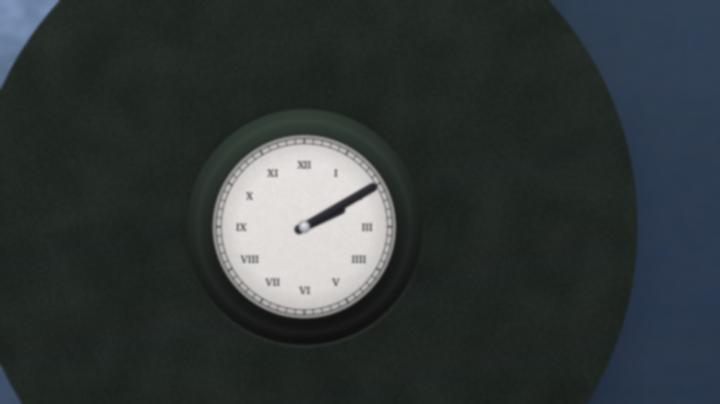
2:10
